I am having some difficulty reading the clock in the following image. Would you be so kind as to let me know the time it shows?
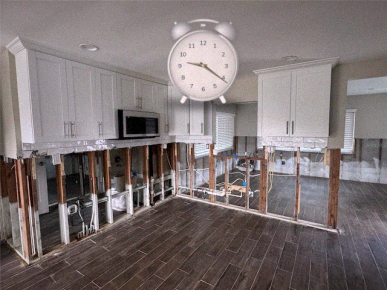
9:21
